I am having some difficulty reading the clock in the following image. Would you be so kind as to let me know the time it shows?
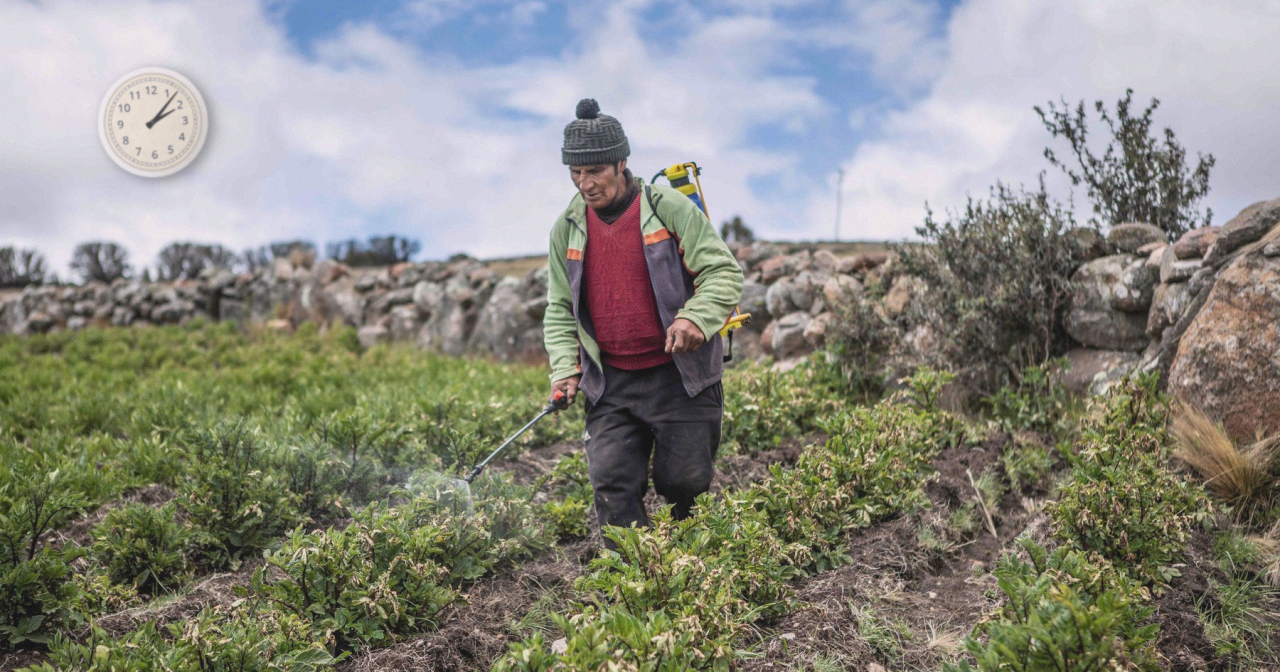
2:07
